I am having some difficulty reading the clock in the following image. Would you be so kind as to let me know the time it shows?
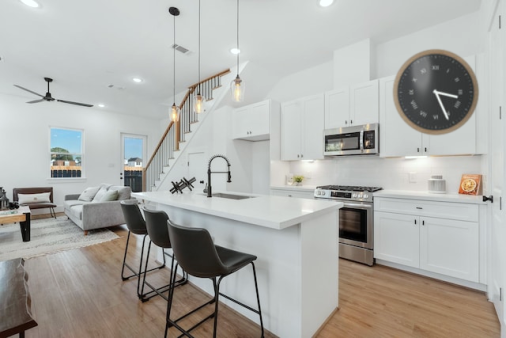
3:26
